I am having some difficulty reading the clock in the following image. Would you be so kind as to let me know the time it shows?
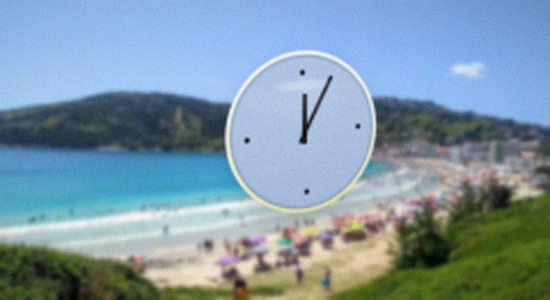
12:05
